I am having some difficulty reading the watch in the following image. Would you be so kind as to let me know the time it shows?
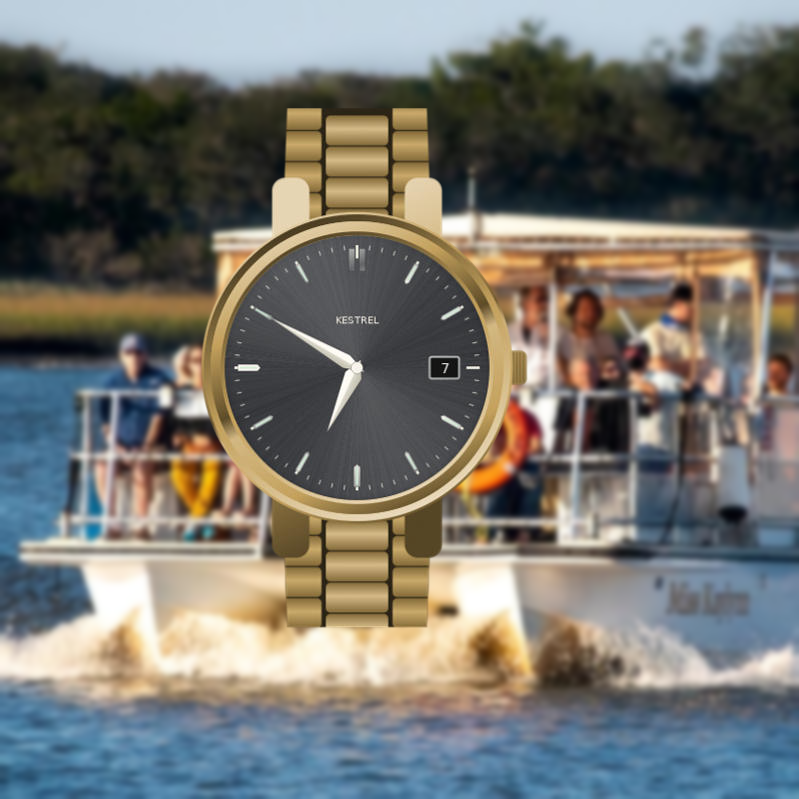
6:50
